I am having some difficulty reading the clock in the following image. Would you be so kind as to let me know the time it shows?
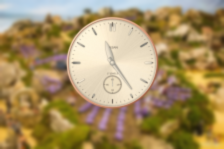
11:24
